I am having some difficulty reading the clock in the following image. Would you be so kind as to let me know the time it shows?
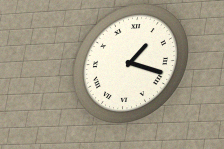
1:18
